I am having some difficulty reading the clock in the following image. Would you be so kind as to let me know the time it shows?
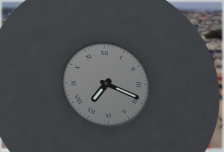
7:19
